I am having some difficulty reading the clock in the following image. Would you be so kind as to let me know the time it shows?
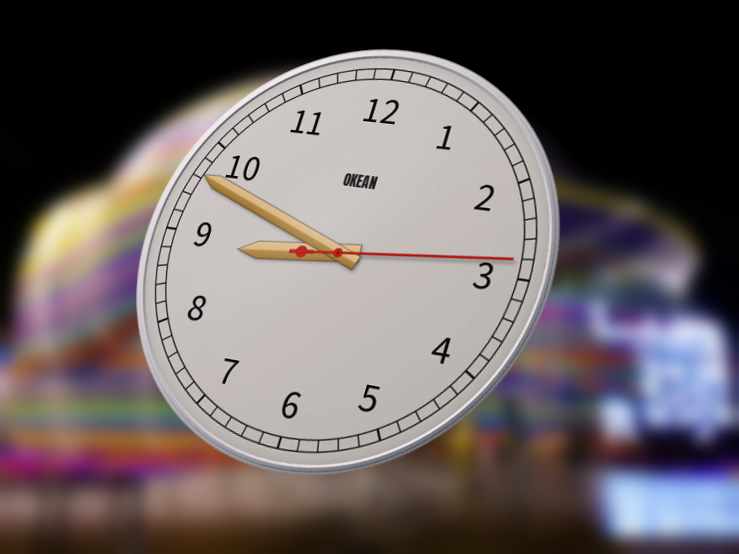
8:48:14
